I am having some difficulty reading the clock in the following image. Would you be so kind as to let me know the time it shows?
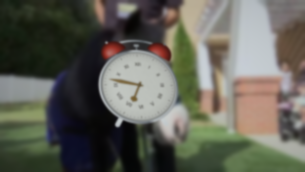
6:47
